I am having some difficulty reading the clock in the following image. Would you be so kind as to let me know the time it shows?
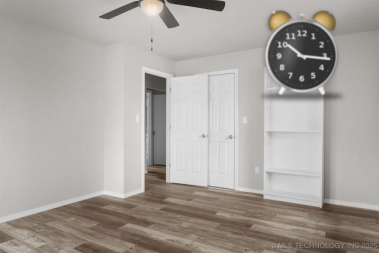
10:16
